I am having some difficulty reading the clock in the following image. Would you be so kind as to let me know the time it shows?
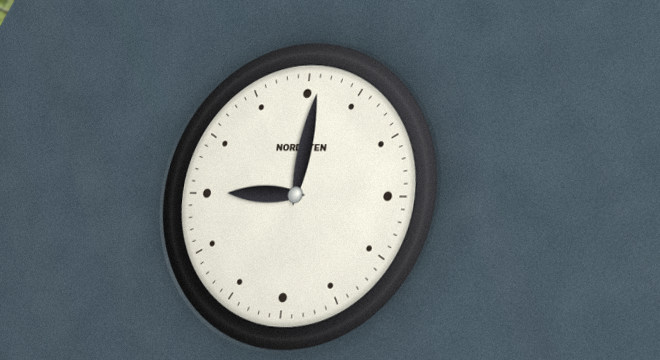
9:01
